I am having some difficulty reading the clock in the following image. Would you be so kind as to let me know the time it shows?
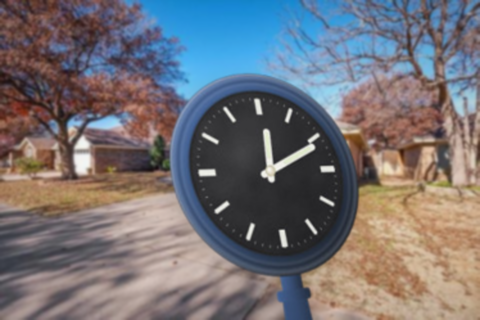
12:11
